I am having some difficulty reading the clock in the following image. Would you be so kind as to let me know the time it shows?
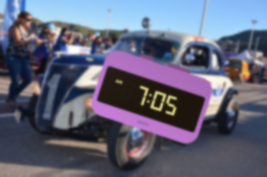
7:05
